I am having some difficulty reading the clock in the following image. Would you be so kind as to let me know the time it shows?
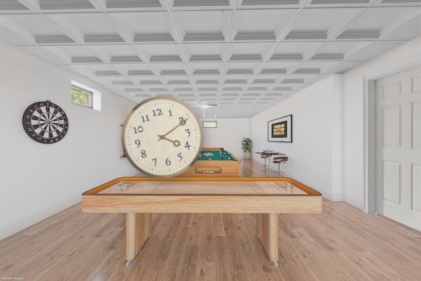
4:11
